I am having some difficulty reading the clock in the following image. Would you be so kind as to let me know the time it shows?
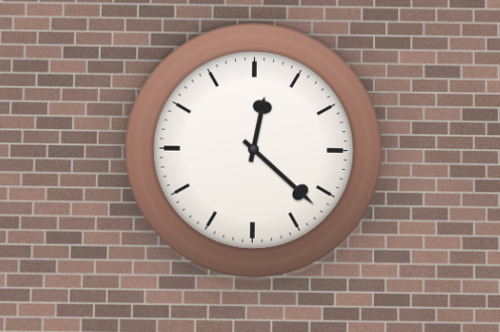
12:22
